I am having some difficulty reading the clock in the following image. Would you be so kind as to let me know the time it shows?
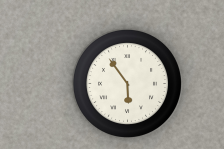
5:54
